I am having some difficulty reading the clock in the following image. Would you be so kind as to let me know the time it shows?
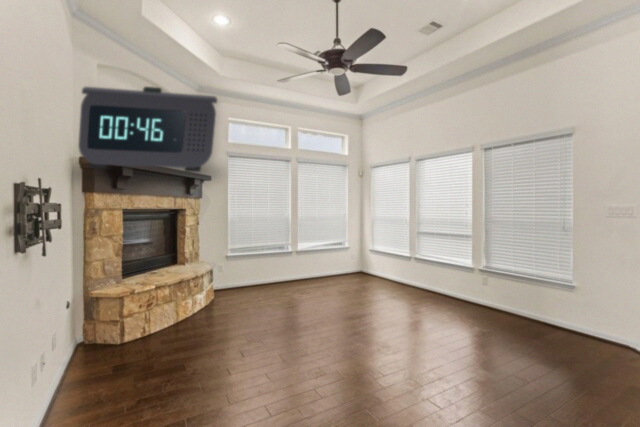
0:46
